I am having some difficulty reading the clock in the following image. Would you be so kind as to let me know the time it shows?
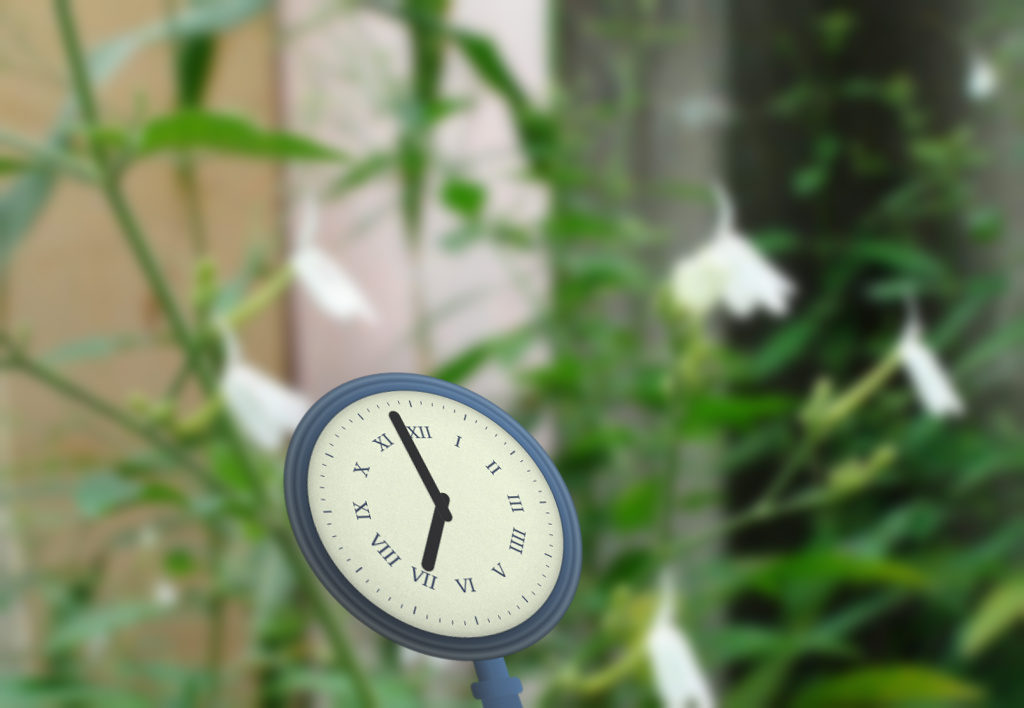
6:58
